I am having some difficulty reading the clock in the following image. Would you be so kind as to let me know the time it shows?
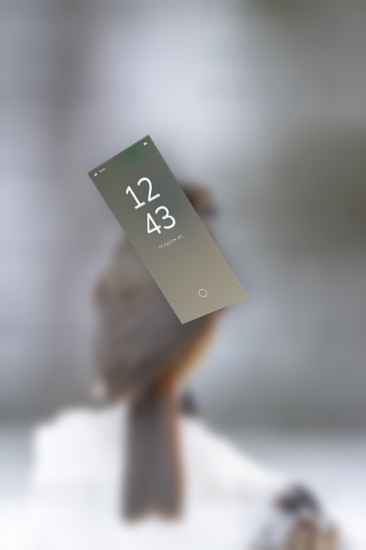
12:43
